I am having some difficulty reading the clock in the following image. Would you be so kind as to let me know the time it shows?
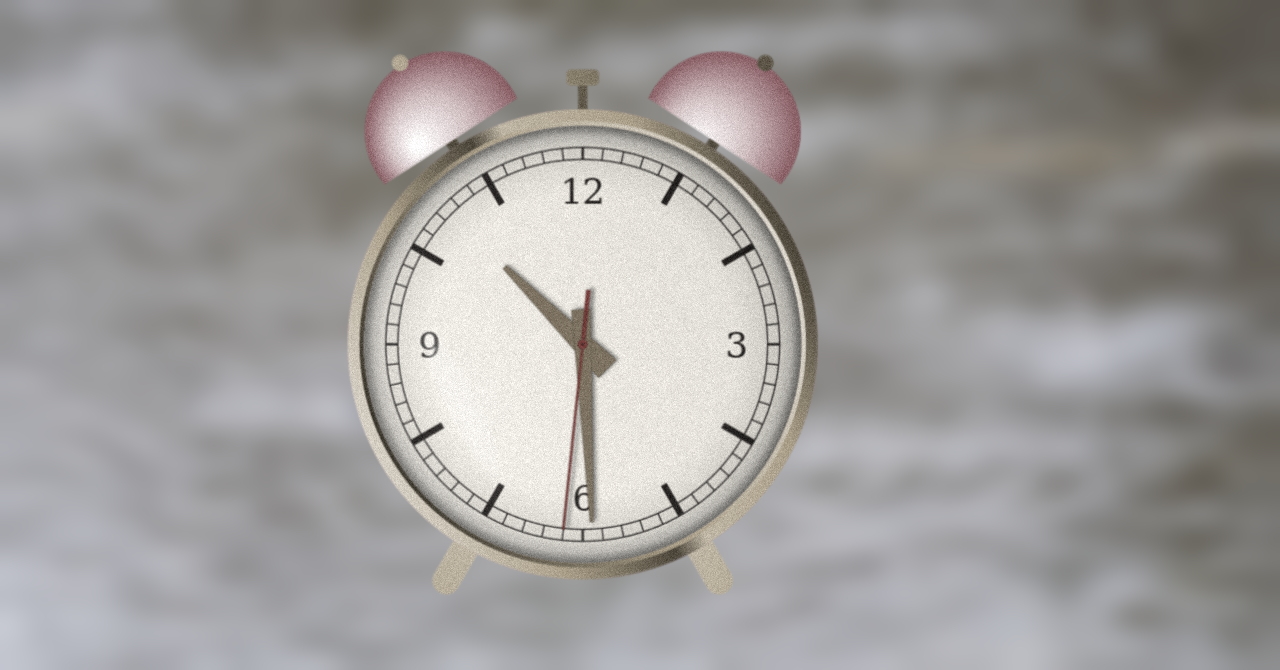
10:29:31
